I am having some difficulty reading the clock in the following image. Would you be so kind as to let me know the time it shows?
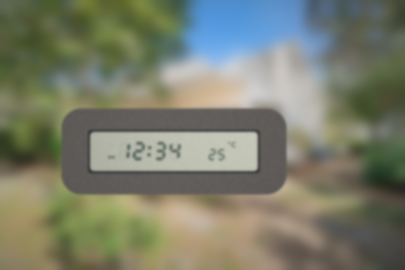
12:34
